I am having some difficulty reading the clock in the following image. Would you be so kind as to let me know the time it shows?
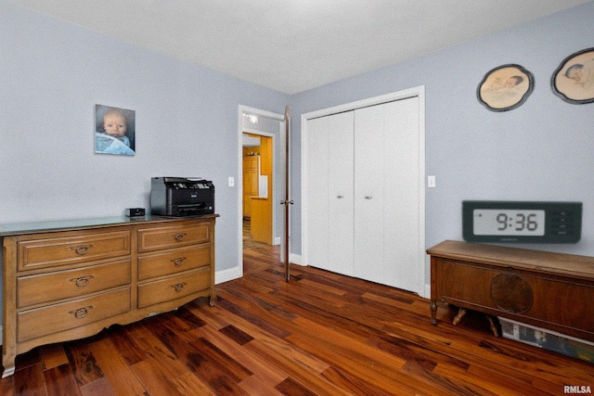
9:36
